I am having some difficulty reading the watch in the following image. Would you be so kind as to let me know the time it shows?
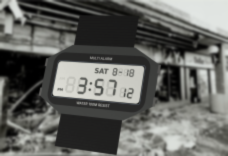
3:57:12
